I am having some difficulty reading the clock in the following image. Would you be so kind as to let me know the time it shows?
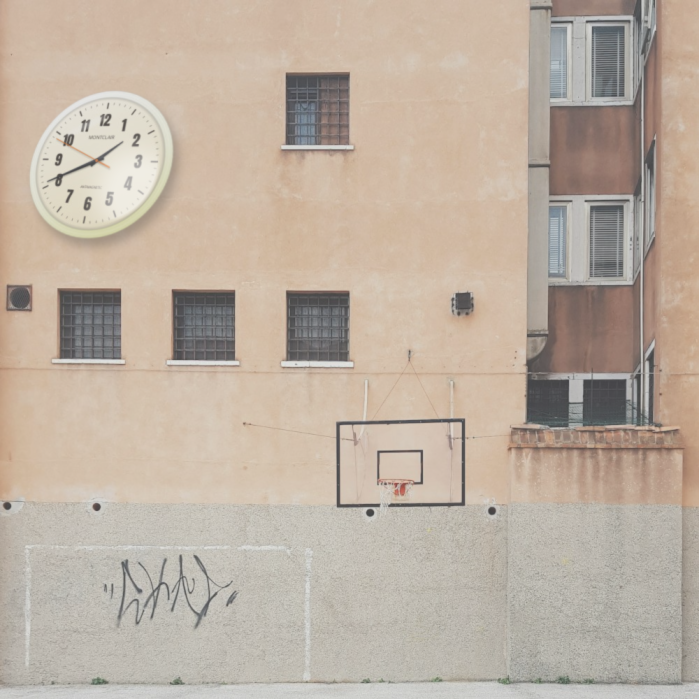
1:40:49
